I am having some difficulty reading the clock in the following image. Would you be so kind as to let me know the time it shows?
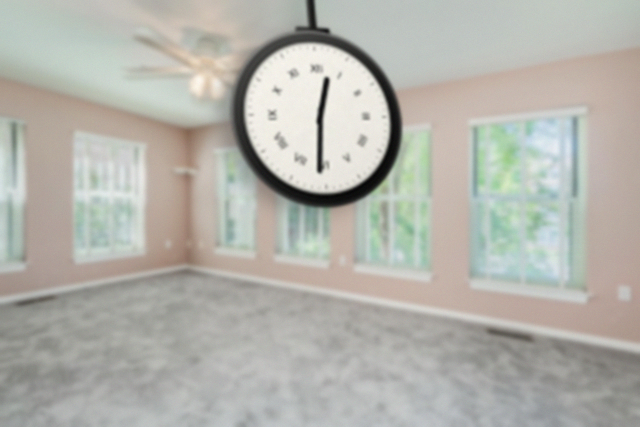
12:31
